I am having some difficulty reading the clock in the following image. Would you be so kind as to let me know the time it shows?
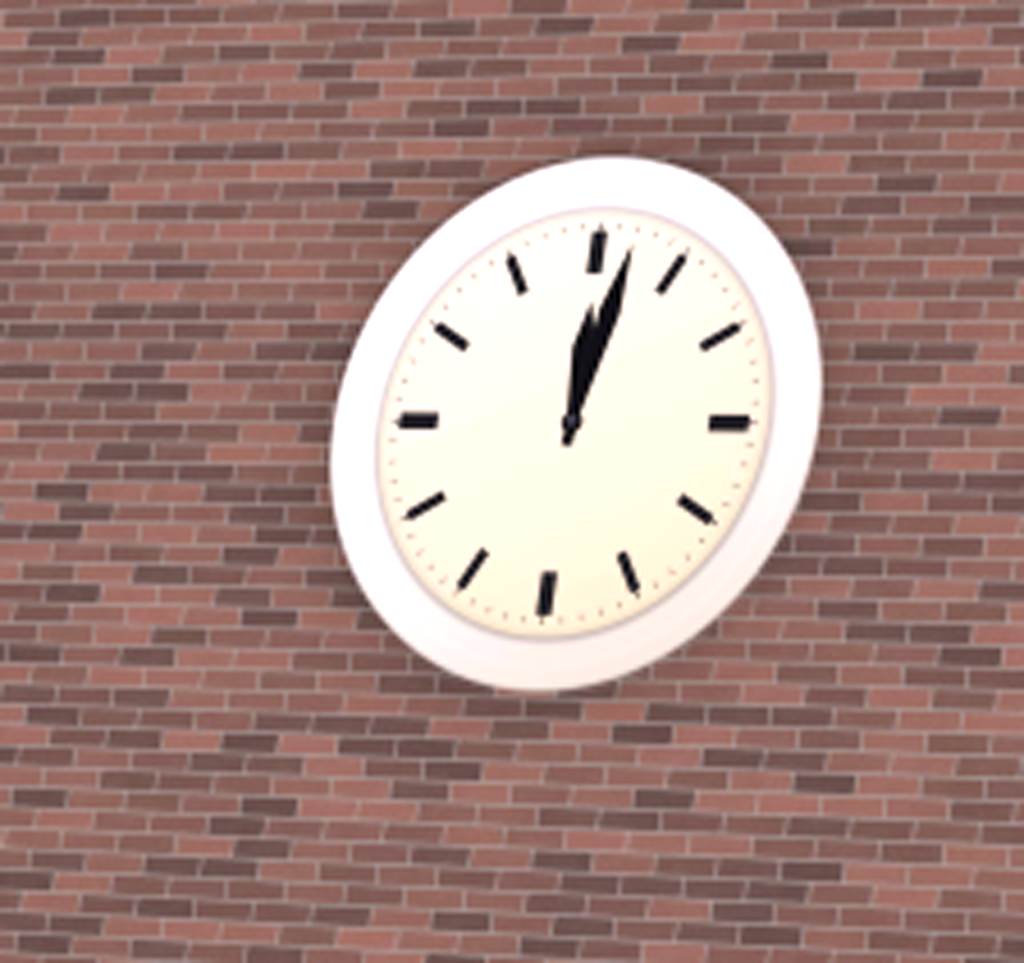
12:02
